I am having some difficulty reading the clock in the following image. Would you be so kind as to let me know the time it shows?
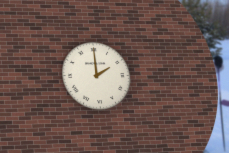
2:00
